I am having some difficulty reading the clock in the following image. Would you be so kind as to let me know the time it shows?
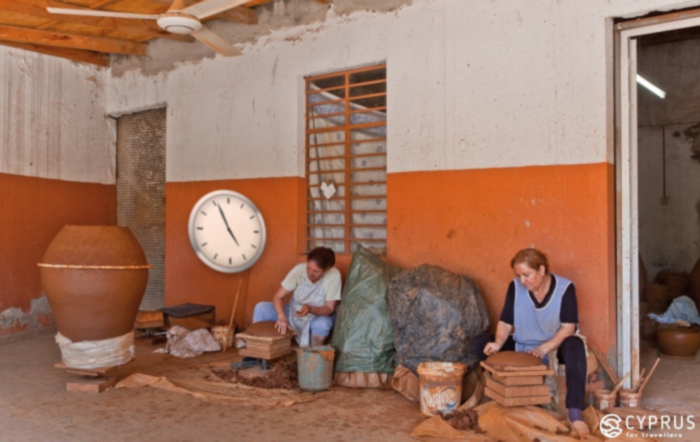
4:56
